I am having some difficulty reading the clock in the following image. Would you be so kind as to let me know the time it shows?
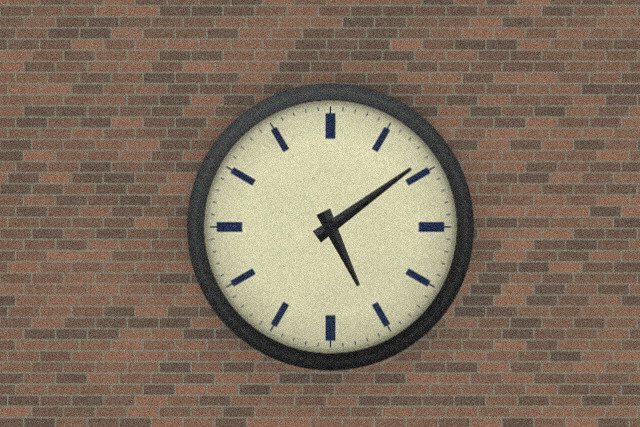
5:09
